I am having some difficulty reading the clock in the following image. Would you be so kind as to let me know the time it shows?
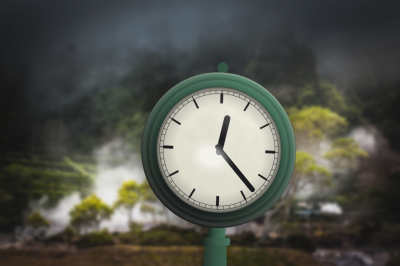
12:23
